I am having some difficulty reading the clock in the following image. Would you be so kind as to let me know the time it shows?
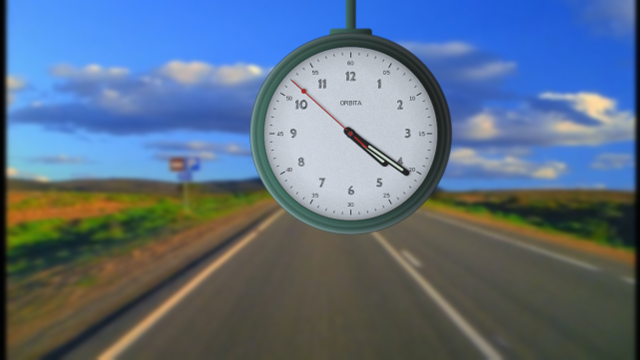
4:20:52
